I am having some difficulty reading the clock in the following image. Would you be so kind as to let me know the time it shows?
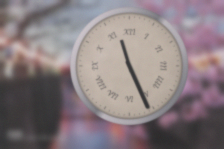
11:26
